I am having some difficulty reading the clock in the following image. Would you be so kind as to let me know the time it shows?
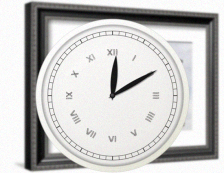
12:10
